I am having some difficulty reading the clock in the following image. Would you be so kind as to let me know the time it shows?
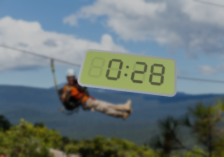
0:28
